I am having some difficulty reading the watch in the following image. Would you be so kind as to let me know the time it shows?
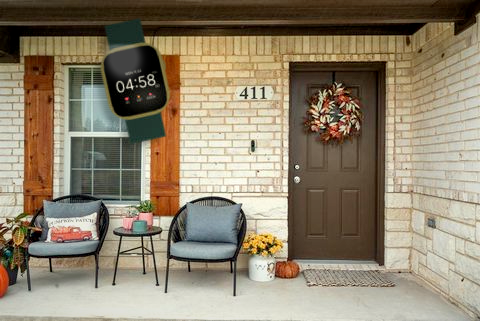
4:58
